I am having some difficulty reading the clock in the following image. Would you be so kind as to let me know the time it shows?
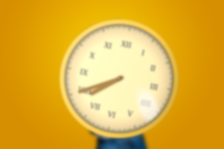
7:40
